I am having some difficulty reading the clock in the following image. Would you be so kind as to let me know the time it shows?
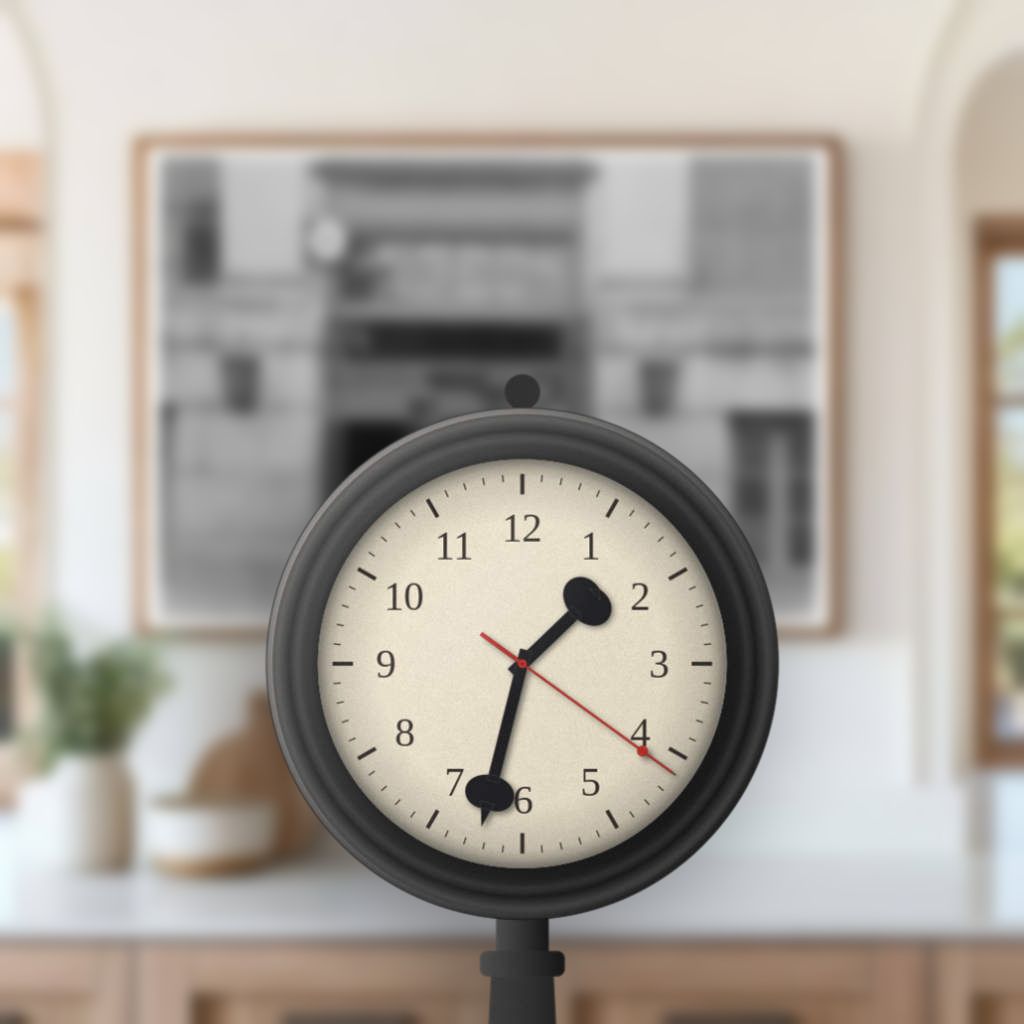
1:32:21
